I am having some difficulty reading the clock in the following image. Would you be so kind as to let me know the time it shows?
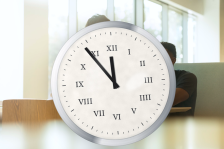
11:54
